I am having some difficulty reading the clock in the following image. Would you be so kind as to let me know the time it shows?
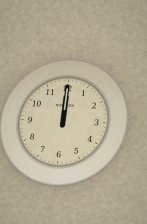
12:00
